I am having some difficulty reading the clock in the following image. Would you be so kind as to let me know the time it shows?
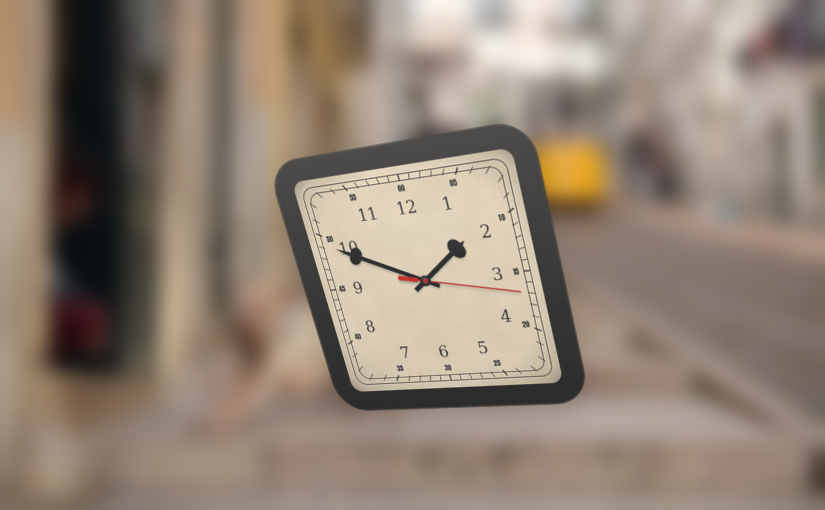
1:49:17
